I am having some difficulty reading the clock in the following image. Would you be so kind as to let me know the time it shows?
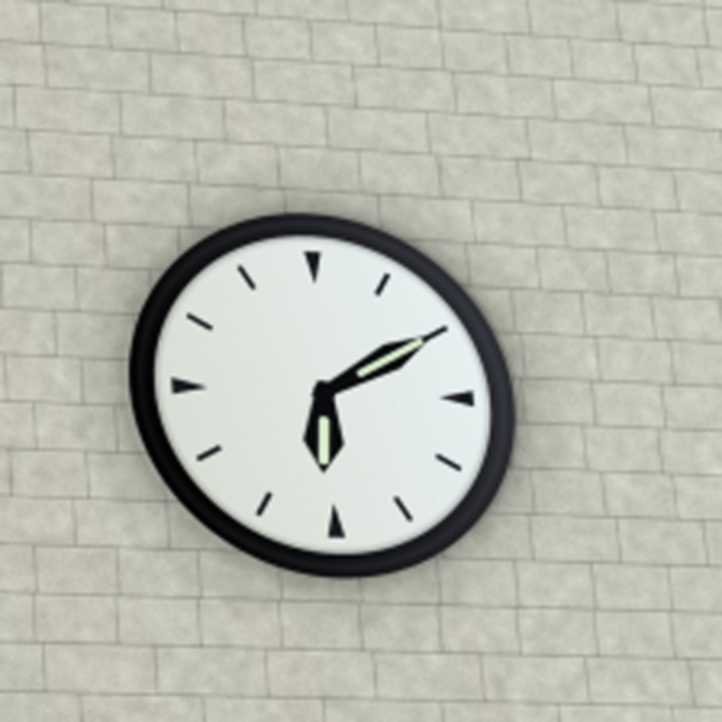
6:10
